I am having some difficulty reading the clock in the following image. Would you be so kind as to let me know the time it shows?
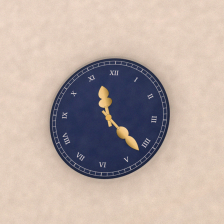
11:22
